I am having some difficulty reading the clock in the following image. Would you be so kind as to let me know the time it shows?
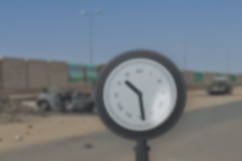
10:29
